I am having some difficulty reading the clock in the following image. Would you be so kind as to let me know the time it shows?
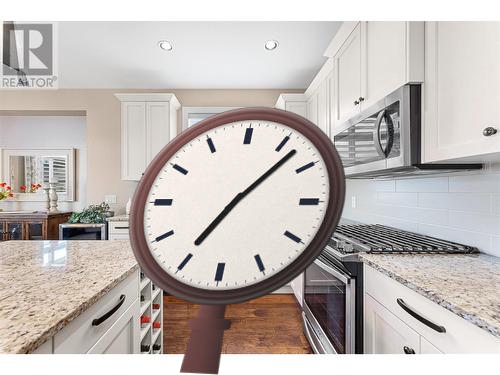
7:07
